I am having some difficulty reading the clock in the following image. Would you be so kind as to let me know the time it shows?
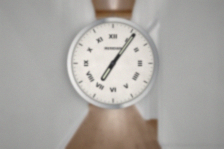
7:06
